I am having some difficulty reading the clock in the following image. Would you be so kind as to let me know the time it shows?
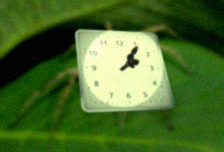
2:06
